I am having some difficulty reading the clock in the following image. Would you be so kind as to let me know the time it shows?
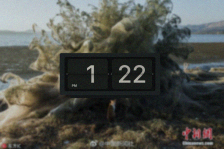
1:22
